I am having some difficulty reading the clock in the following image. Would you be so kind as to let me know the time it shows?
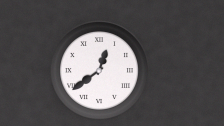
12:39
